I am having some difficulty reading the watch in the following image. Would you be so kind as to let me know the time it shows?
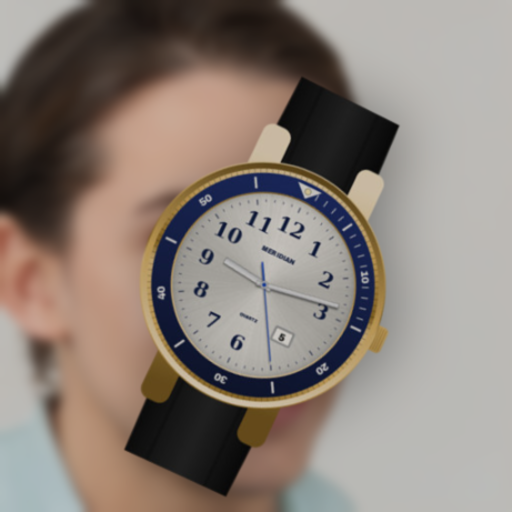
9:13:25
